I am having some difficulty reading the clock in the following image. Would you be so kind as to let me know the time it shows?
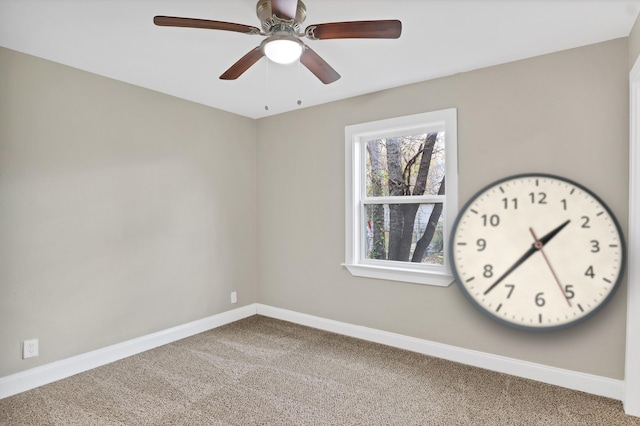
1:37:26
